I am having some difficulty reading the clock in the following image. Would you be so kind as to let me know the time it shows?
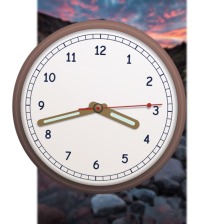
3:42:14
